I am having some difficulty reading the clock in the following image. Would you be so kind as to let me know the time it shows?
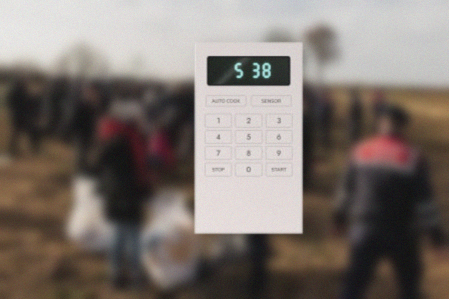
5:38
